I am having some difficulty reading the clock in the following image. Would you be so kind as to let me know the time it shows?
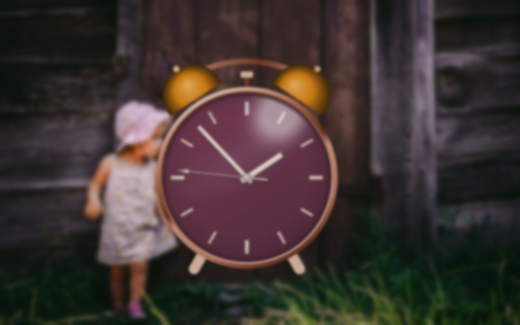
1:52:46
